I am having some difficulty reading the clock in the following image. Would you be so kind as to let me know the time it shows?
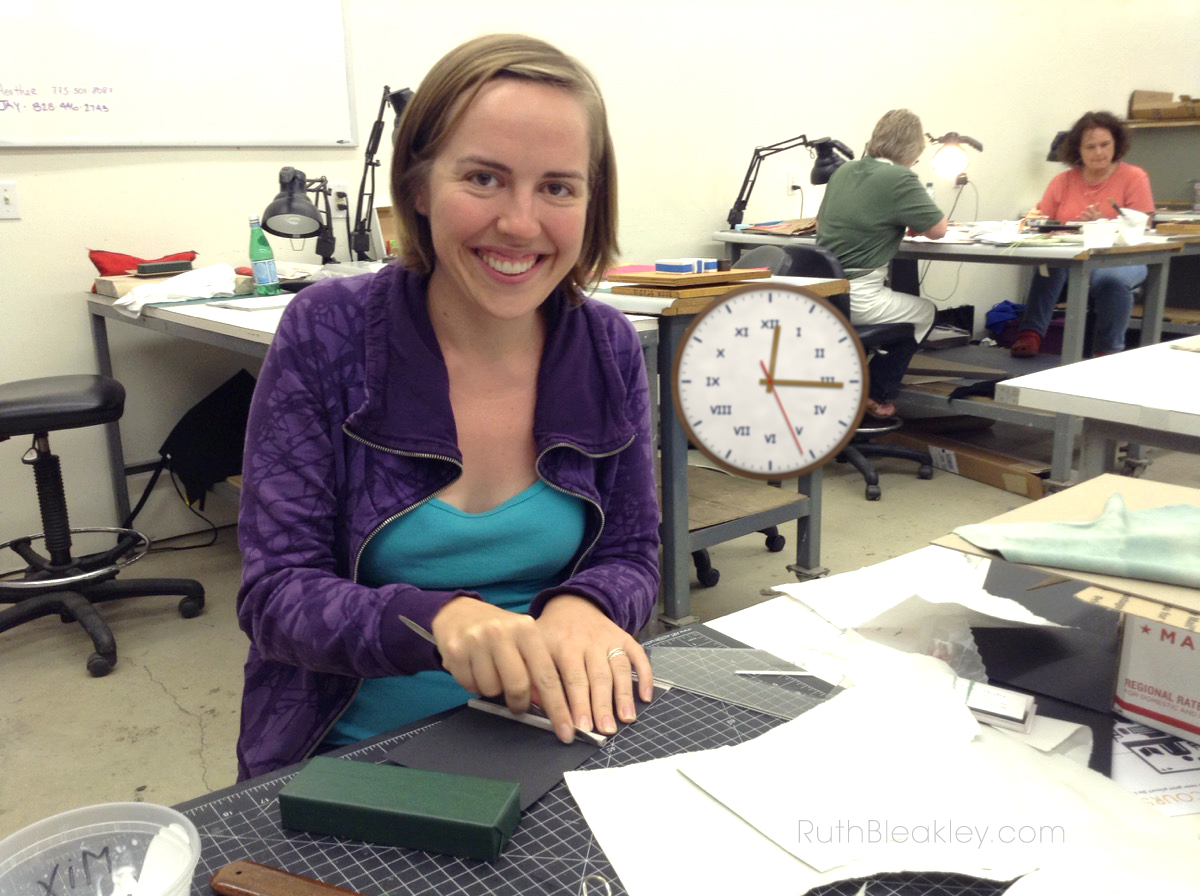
12:15:26
